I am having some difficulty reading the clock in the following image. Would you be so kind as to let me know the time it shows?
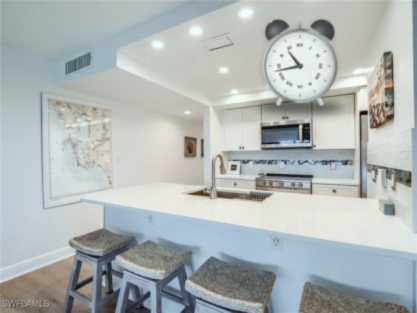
10:43
